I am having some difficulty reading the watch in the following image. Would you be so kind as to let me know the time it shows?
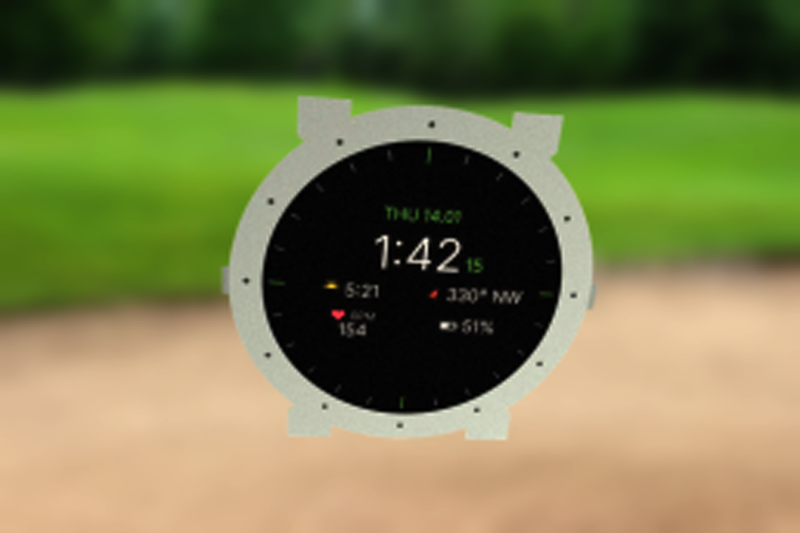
1:42
